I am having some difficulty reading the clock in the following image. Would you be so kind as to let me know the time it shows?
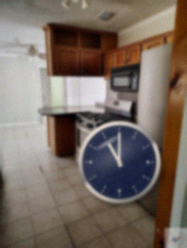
11:00
